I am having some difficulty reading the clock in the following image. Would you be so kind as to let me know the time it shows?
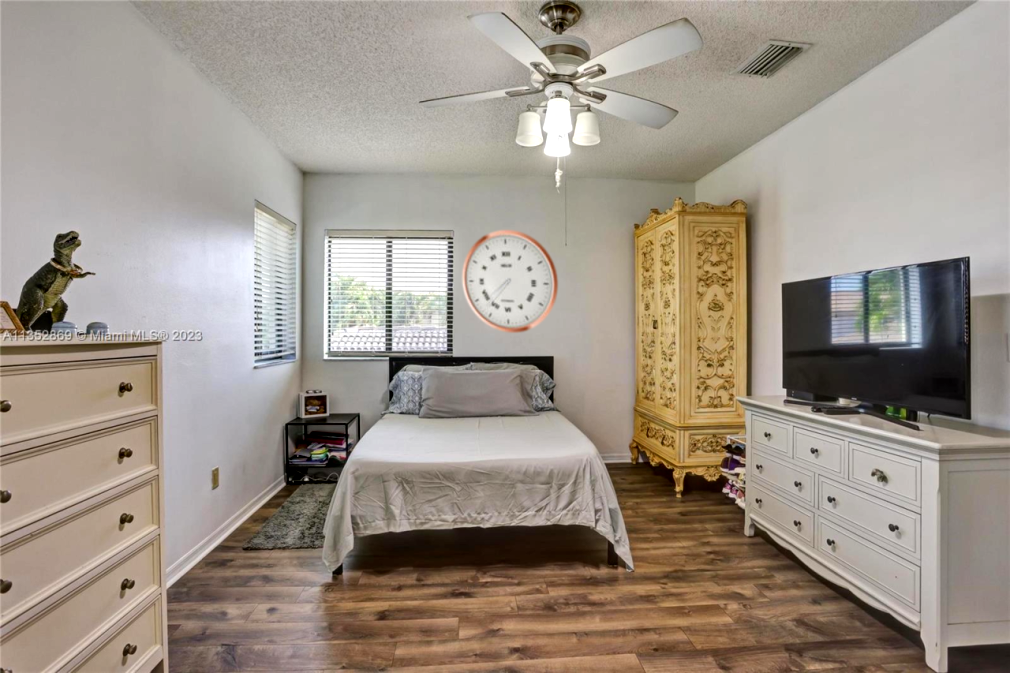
7:37
